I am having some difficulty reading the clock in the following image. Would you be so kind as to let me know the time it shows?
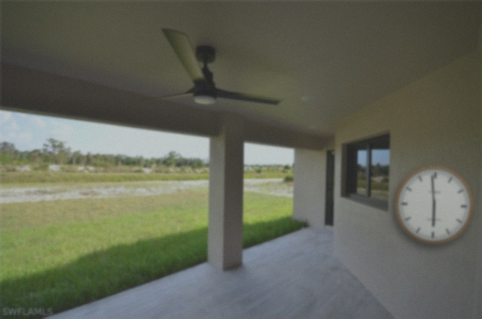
5:59
